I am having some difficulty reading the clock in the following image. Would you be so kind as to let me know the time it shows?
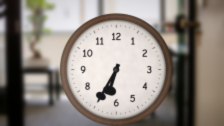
6:35
